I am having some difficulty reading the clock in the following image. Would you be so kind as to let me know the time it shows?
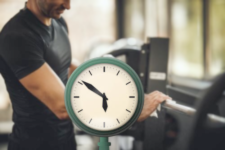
5:51
